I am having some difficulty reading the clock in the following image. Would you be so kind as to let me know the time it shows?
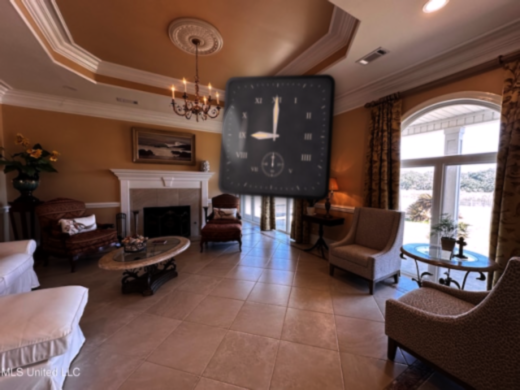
9:00
